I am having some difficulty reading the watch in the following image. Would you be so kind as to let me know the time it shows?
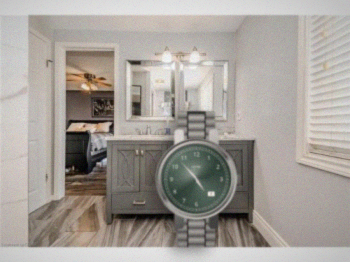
4:53
